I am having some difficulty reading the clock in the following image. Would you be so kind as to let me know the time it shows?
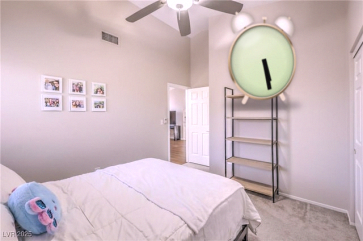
5:28
